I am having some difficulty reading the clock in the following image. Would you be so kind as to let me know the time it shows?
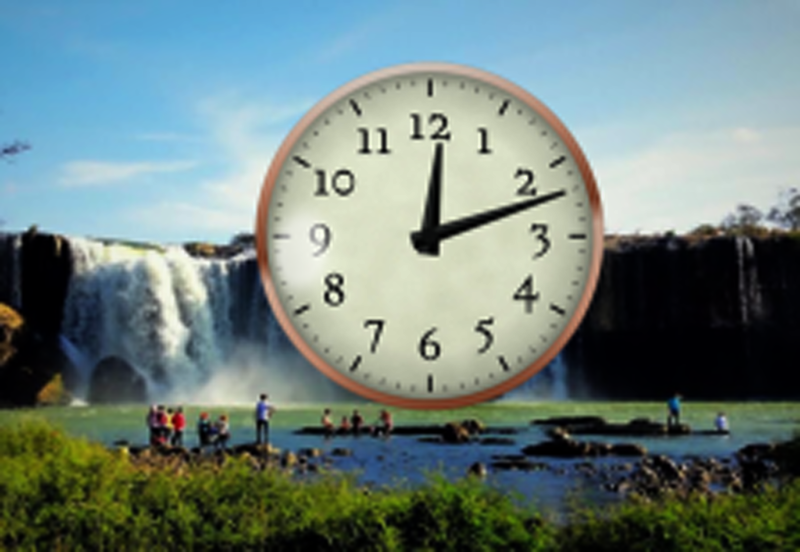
12:12
